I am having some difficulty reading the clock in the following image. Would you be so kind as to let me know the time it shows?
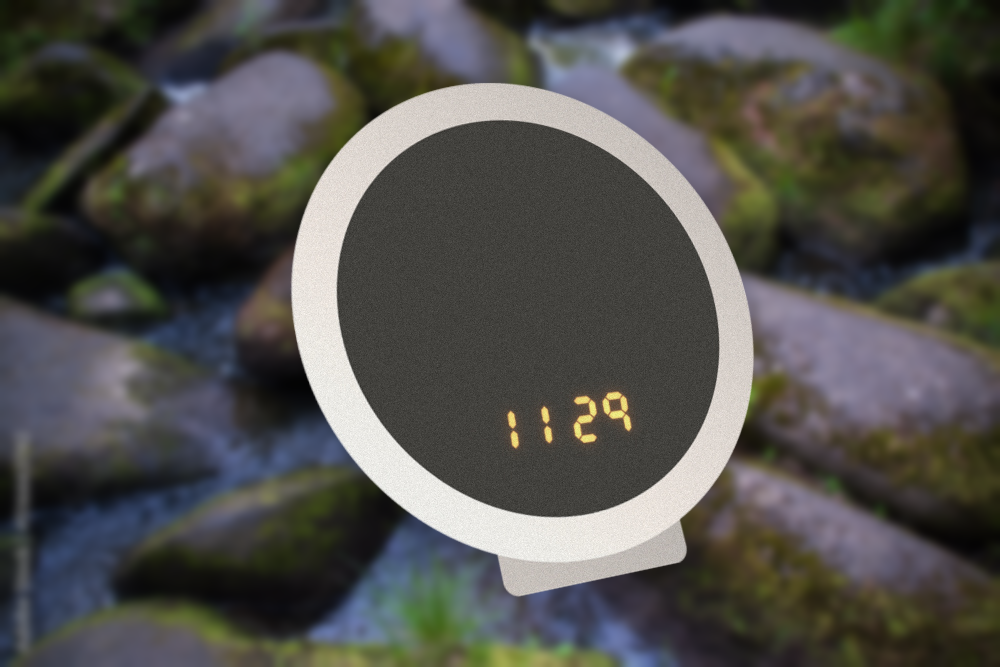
11:29
